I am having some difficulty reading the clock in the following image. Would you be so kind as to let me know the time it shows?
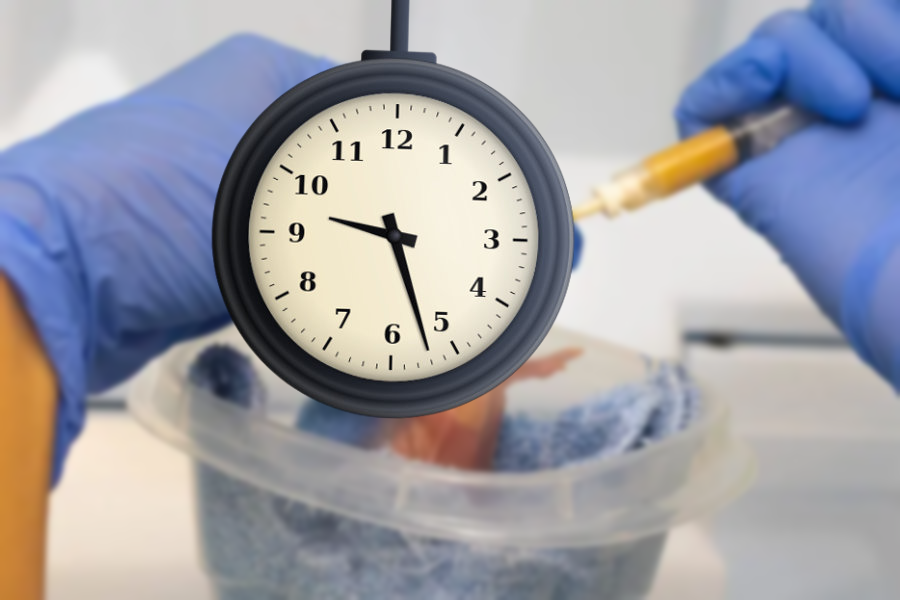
9:27
